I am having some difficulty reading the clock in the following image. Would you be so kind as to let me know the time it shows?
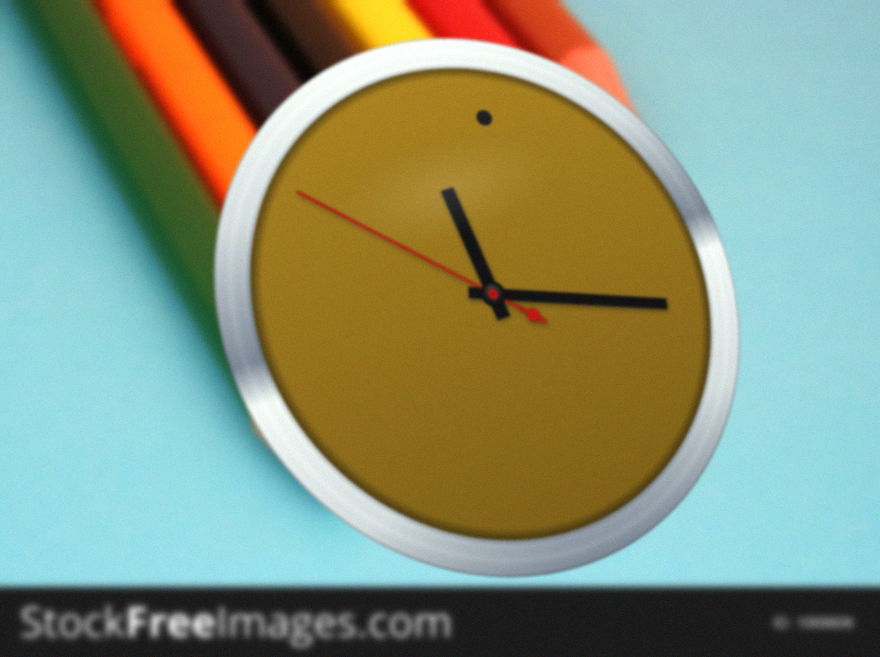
11:14:49
